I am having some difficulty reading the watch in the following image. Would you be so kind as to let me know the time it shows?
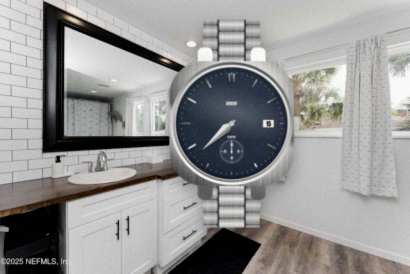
7:38
